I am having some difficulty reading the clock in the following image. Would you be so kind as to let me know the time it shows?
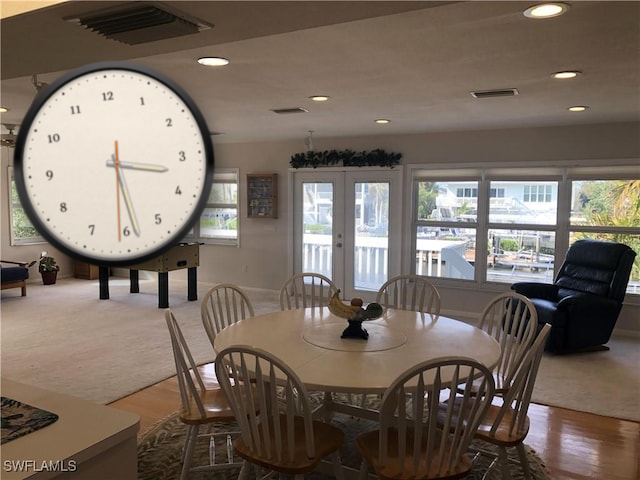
3:28:31
